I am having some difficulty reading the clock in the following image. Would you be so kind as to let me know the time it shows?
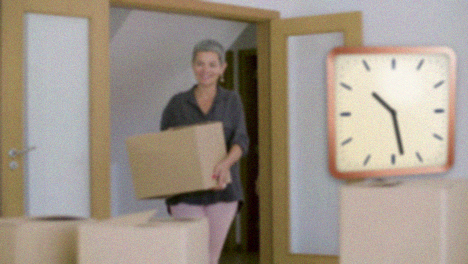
10:28
